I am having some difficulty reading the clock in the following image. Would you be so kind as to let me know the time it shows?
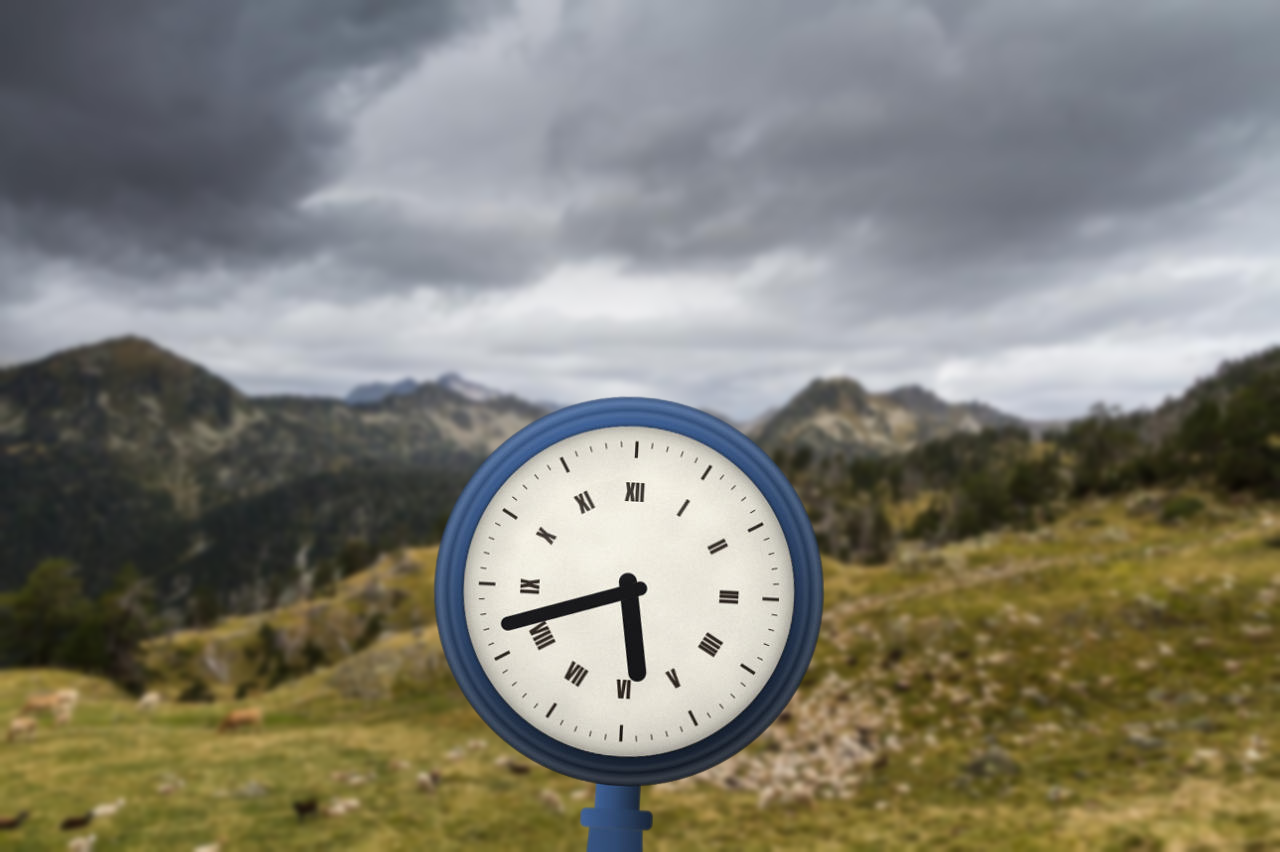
5:42
